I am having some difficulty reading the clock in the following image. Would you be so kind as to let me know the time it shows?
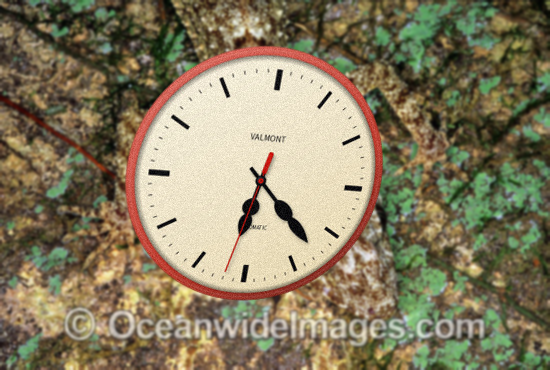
6:22:32
